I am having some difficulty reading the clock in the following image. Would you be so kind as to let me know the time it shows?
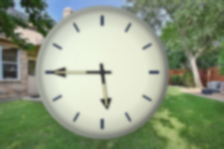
5:45
